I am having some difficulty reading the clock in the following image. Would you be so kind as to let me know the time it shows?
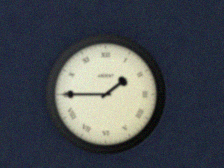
1:45
